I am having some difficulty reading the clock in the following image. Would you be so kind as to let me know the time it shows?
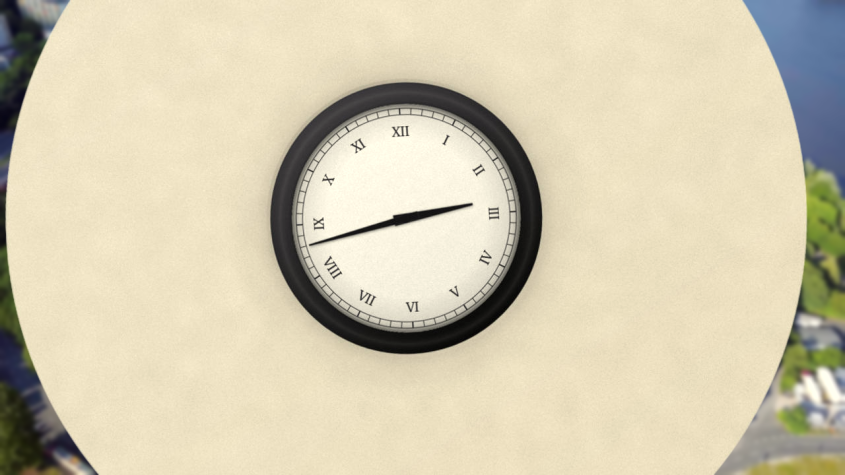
2:43
